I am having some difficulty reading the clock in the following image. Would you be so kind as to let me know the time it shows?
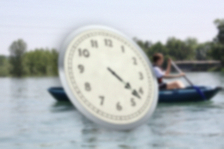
4:22
